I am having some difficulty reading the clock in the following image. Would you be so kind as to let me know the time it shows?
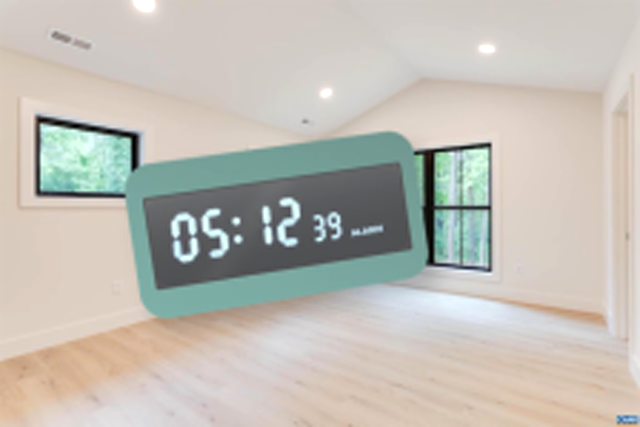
5:12:39
